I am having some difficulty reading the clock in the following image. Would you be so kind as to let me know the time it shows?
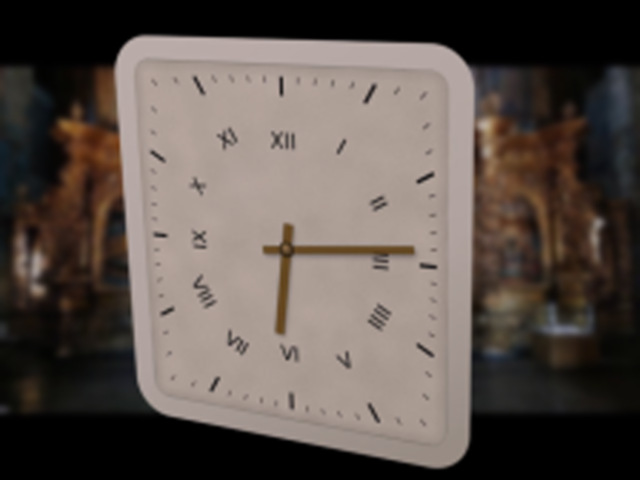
6:14
